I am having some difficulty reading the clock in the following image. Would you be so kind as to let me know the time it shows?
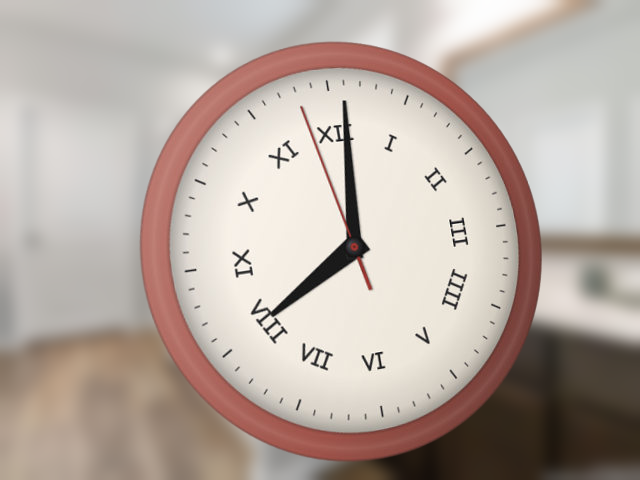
8:00:58
